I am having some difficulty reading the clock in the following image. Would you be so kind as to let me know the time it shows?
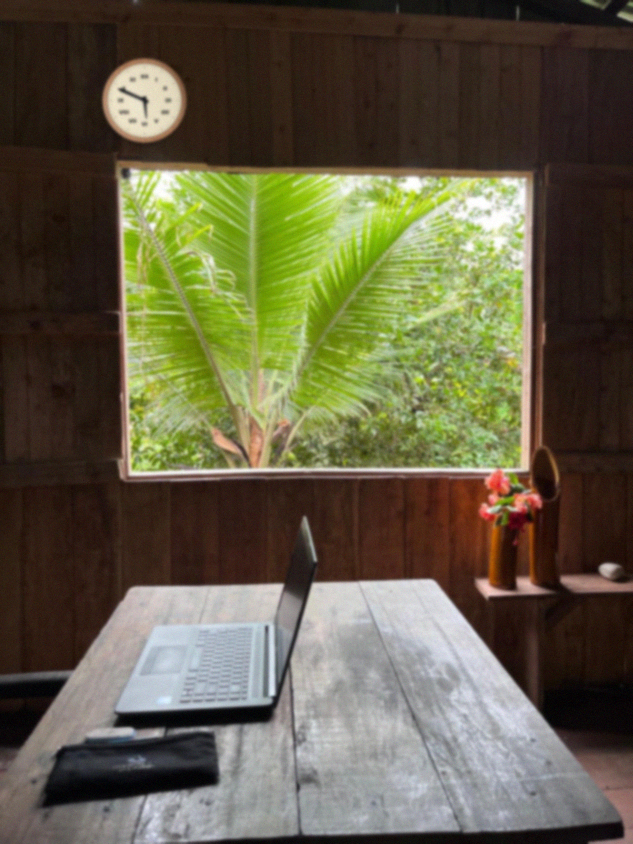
5:49
